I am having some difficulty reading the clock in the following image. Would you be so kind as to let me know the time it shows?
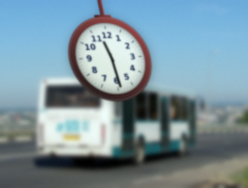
11:29
